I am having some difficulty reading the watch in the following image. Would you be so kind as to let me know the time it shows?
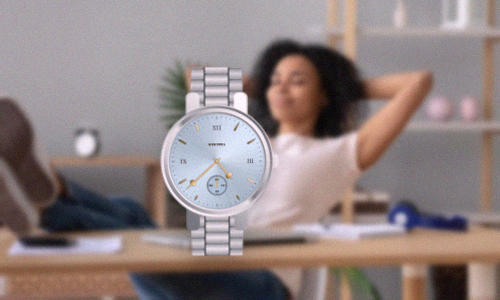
4:38
